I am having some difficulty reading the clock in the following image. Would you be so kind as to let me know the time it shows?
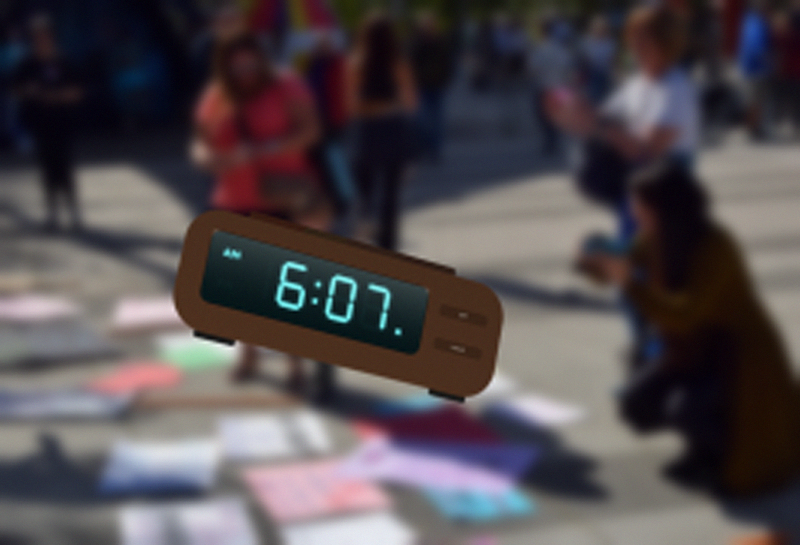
6:07
